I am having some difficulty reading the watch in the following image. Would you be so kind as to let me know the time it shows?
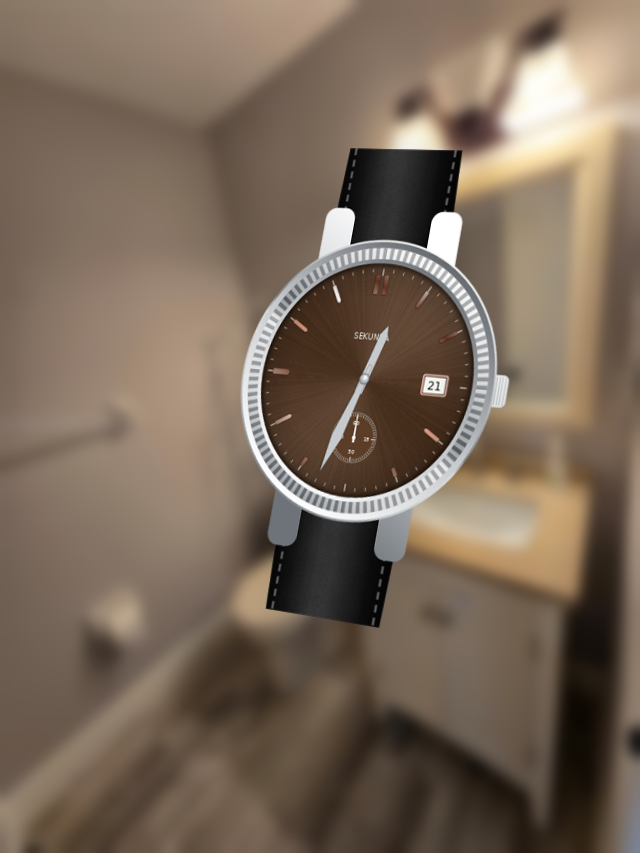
12:33
